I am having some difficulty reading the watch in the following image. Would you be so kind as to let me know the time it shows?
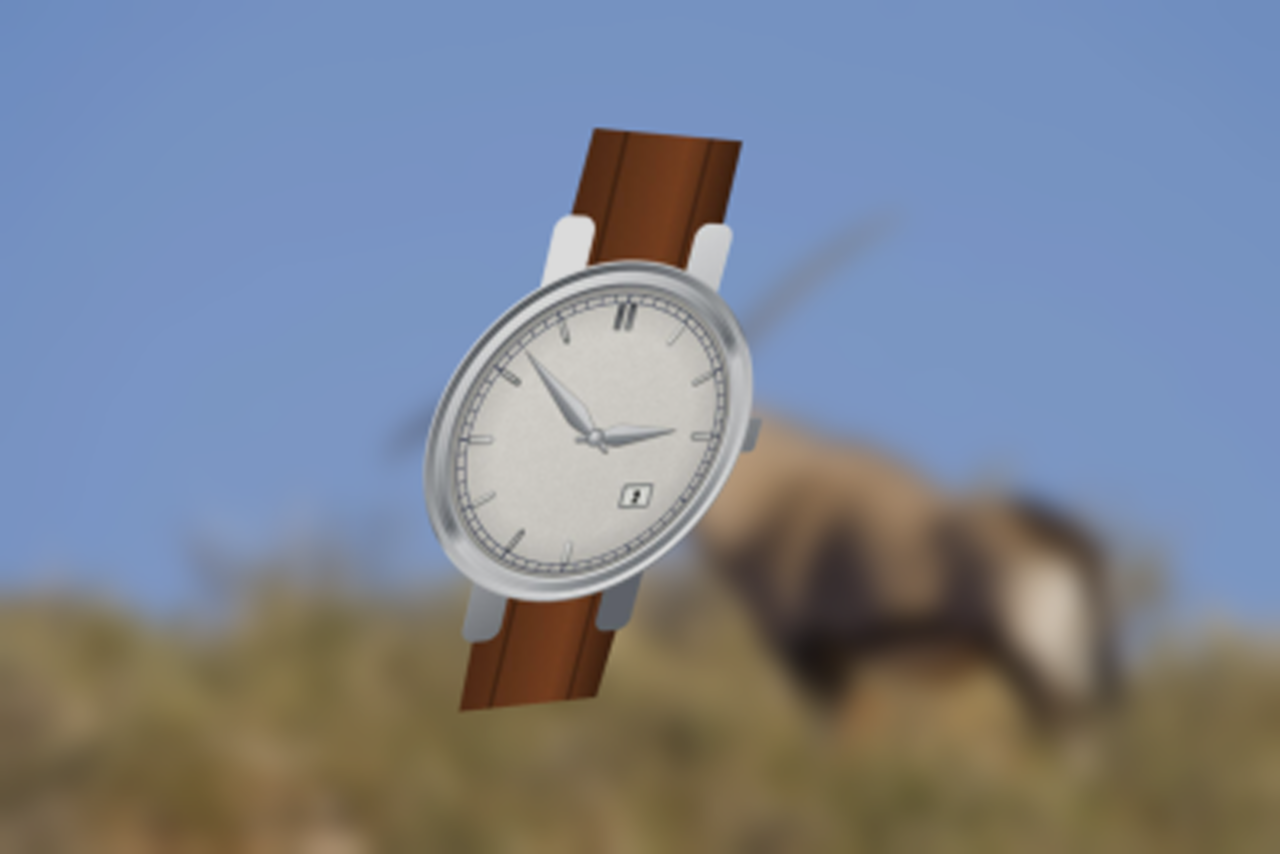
2:52
